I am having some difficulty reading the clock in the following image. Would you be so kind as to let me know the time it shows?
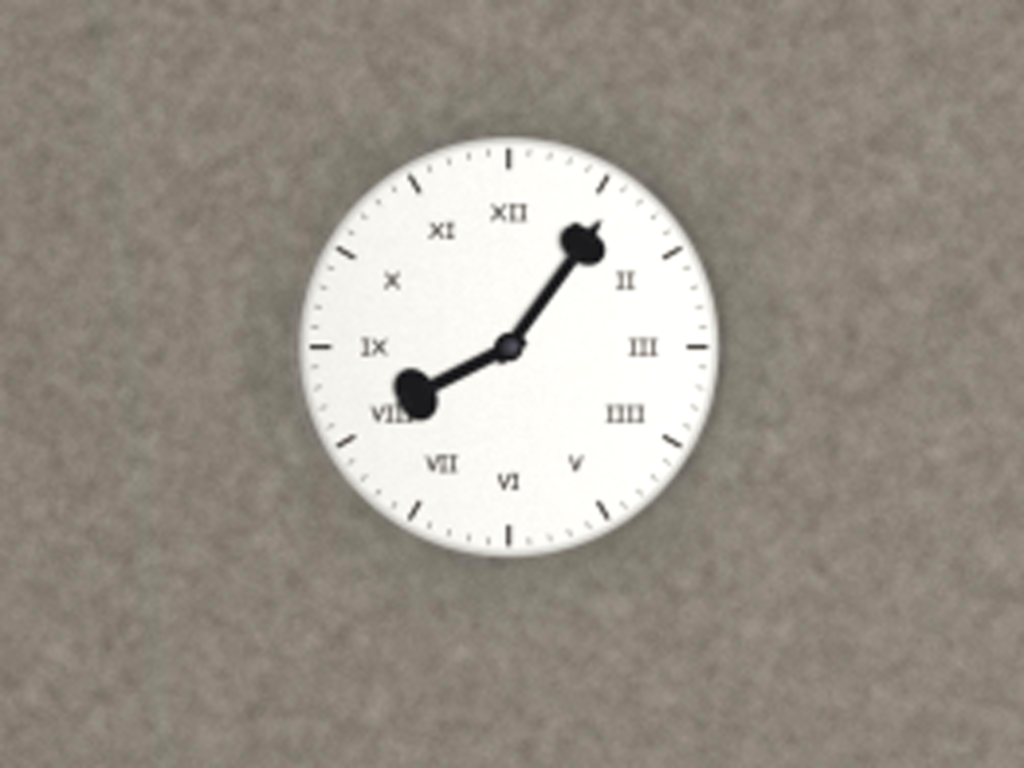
8:06
